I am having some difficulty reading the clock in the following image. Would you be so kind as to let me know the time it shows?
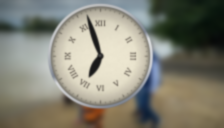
6:57
